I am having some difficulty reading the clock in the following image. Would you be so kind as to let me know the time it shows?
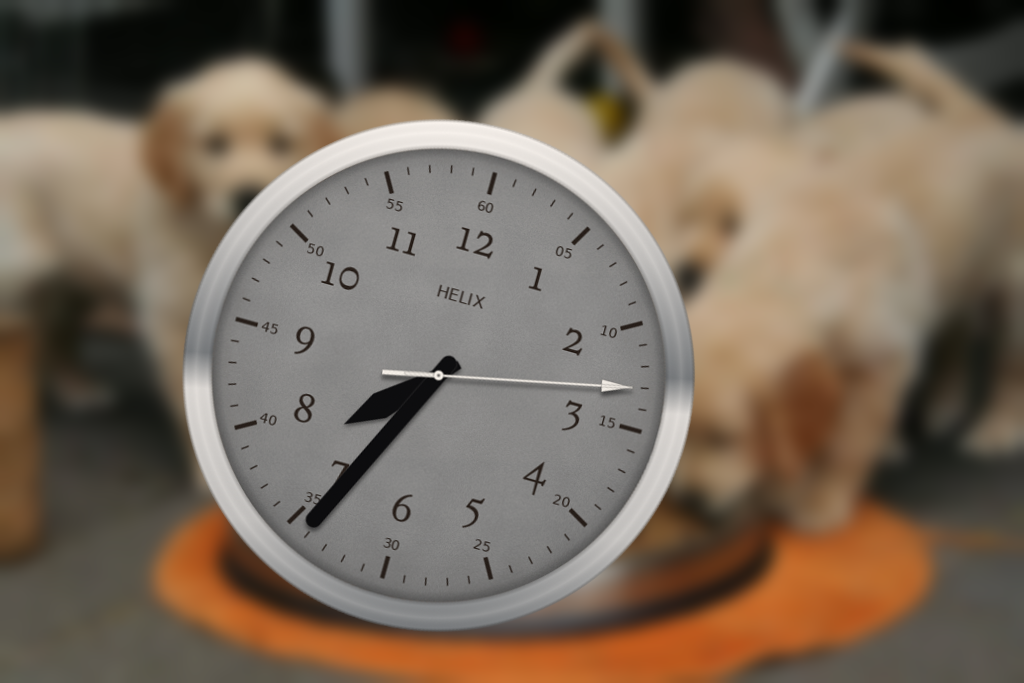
7:34:13
